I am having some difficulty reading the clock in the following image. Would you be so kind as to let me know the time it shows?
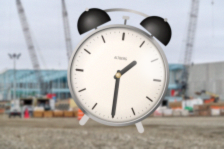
1:30
